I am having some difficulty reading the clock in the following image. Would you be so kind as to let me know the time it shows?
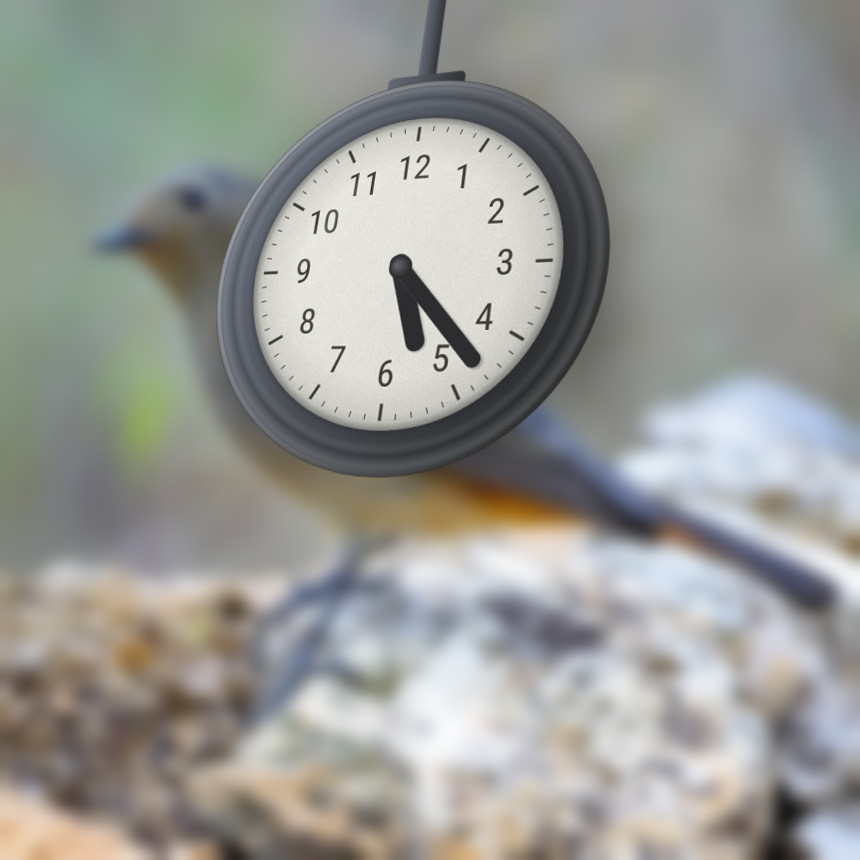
5:23
